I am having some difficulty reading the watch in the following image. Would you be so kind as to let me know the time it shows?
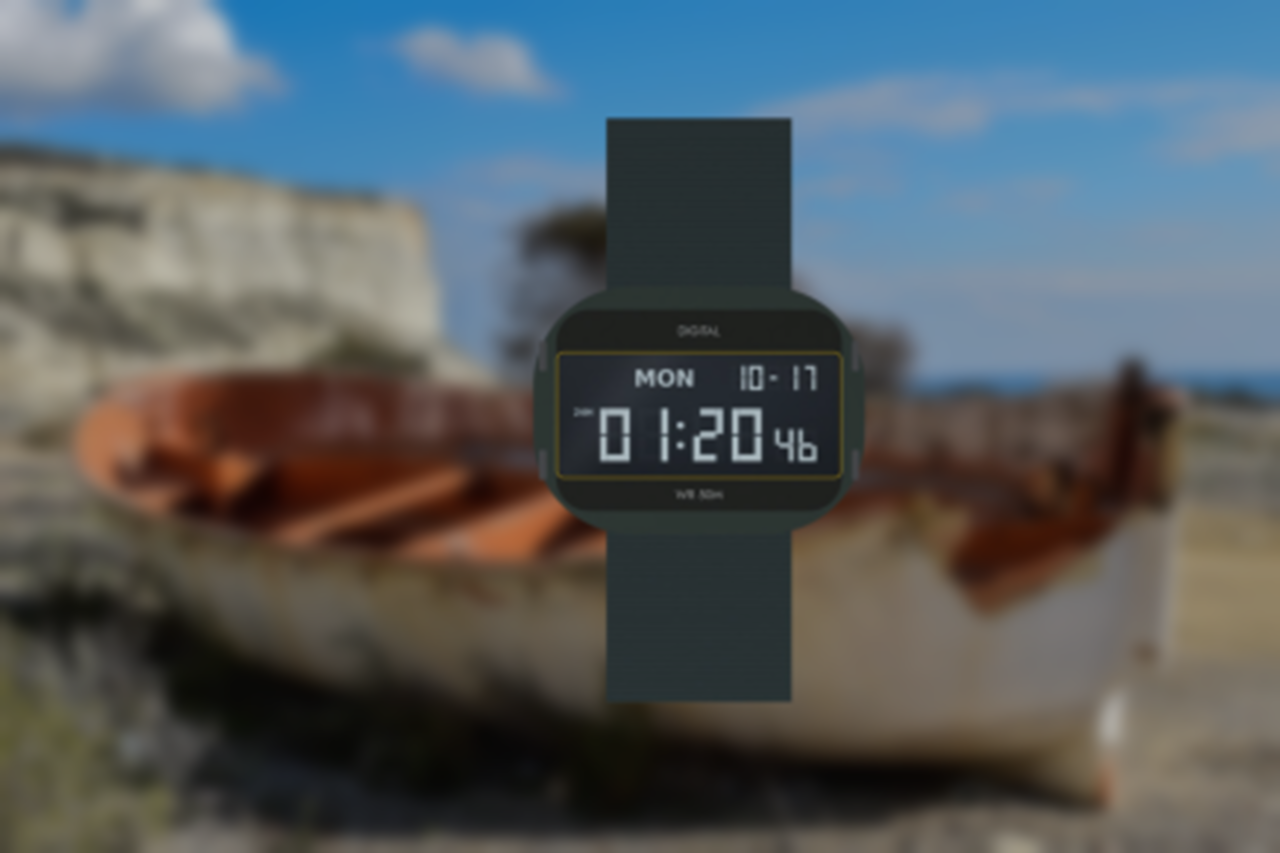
1:20:46
